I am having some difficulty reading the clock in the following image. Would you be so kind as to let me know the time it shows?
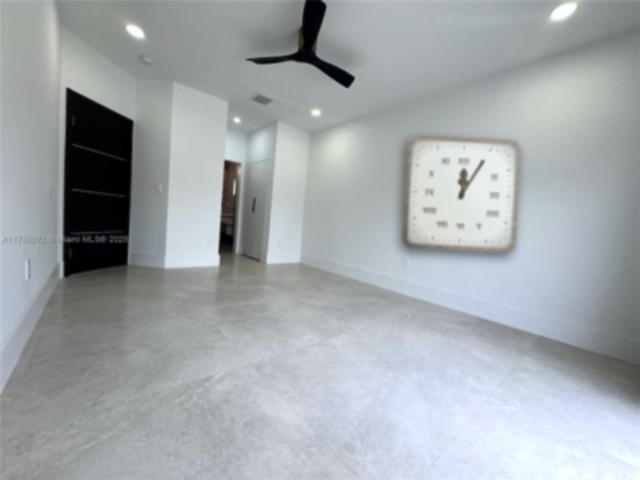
12:05
